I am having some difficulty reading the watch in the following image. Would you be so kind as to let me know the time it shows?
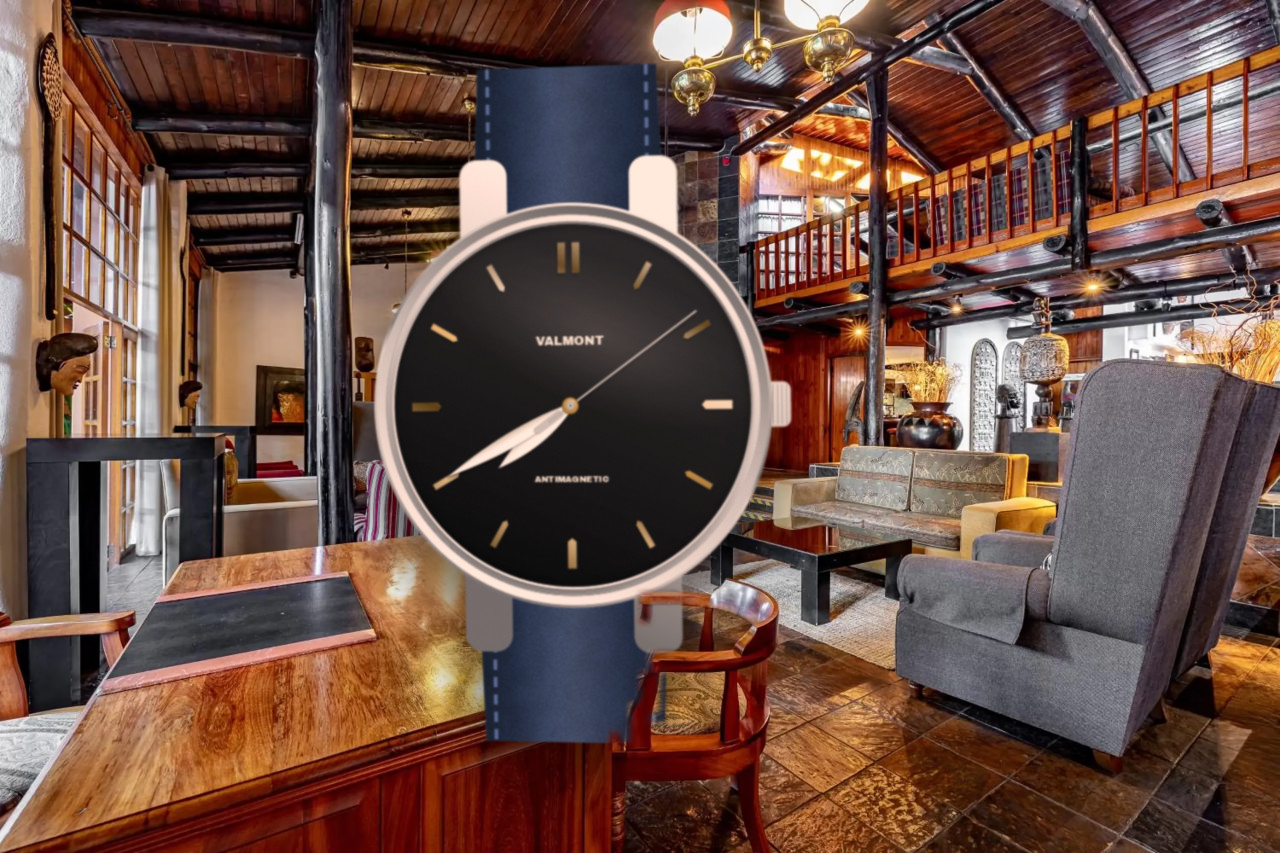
7:40:09
